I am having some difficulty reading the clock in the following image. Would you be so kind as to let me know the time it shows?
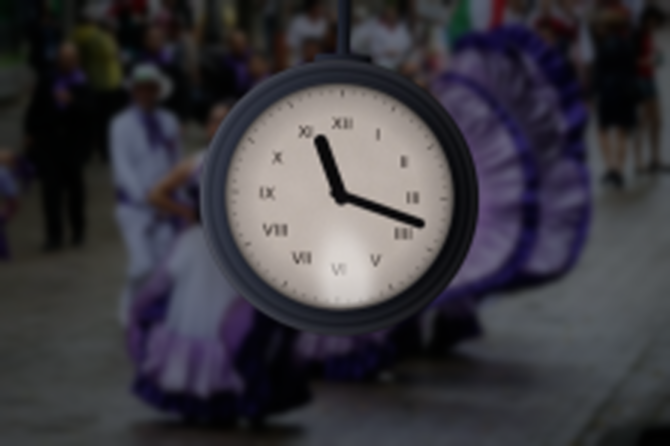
11:18
